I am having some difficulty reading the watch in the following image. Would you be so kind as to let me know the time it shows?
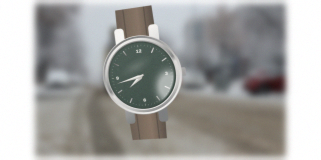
7:43
